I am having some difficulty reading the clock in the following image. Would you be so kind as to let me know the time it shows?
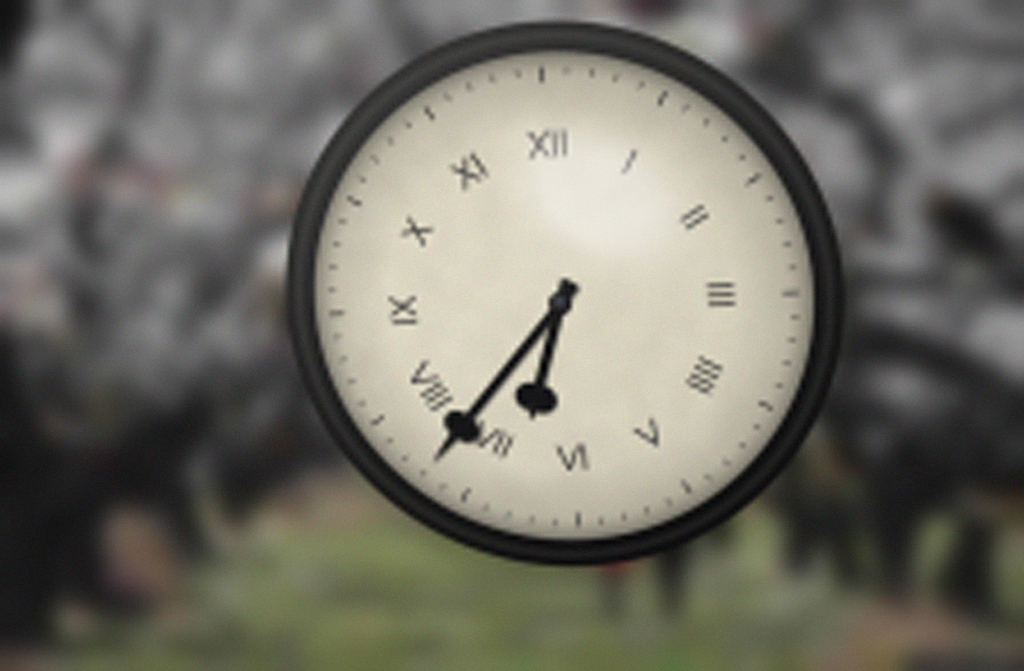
6:37
